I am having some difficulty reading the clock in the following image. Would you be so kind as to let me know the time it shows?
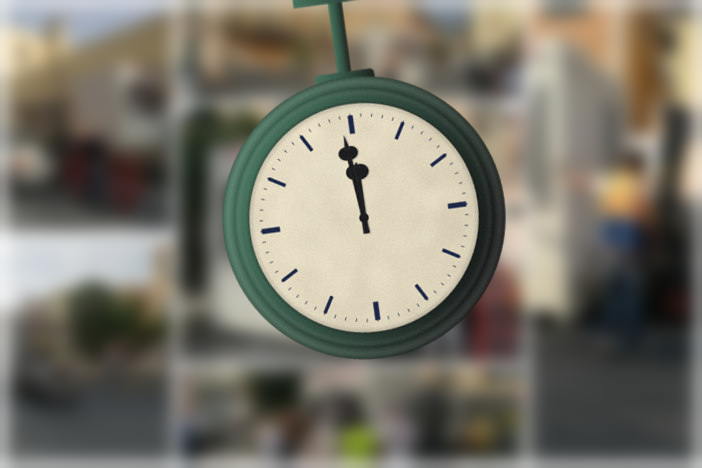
11:59
